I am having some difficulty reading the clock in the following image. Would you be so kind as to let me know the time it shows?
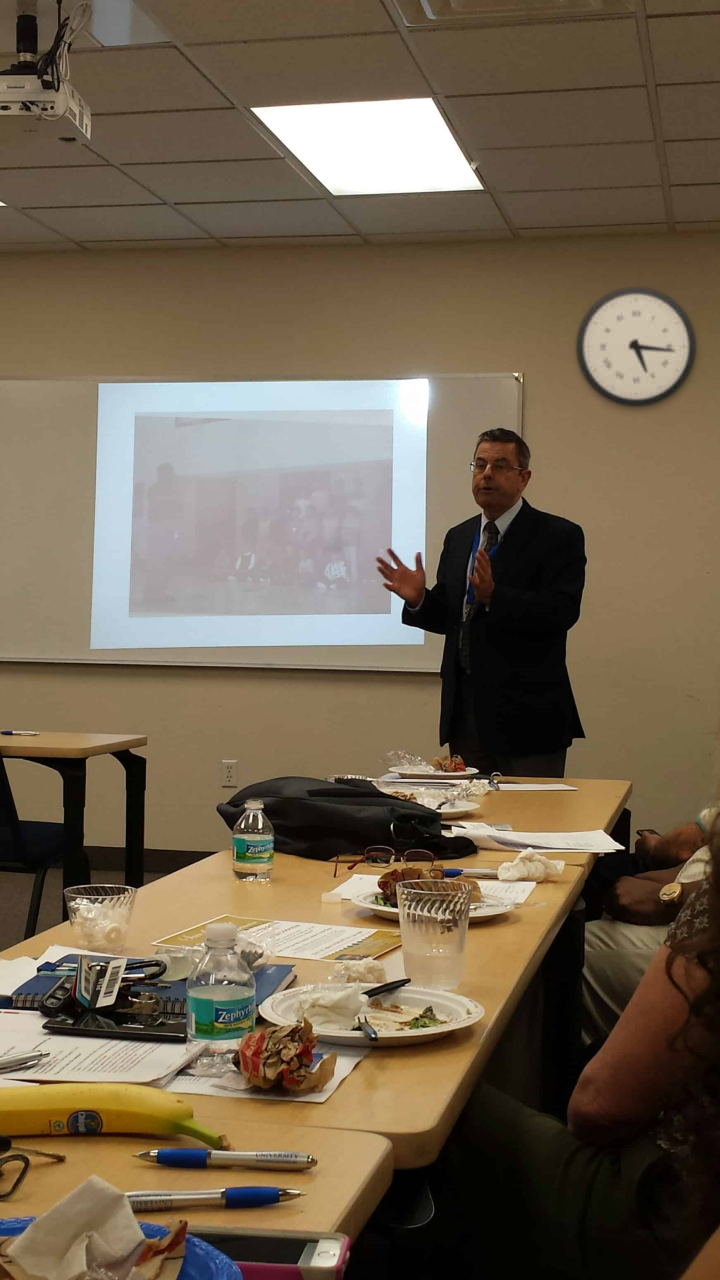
5:16
